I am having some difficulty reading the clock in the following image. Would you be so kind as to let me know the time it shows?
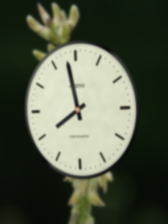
7:58
